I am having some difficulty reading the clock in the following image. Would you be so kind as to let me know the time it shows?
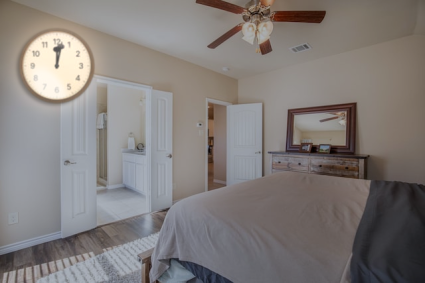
12:02
